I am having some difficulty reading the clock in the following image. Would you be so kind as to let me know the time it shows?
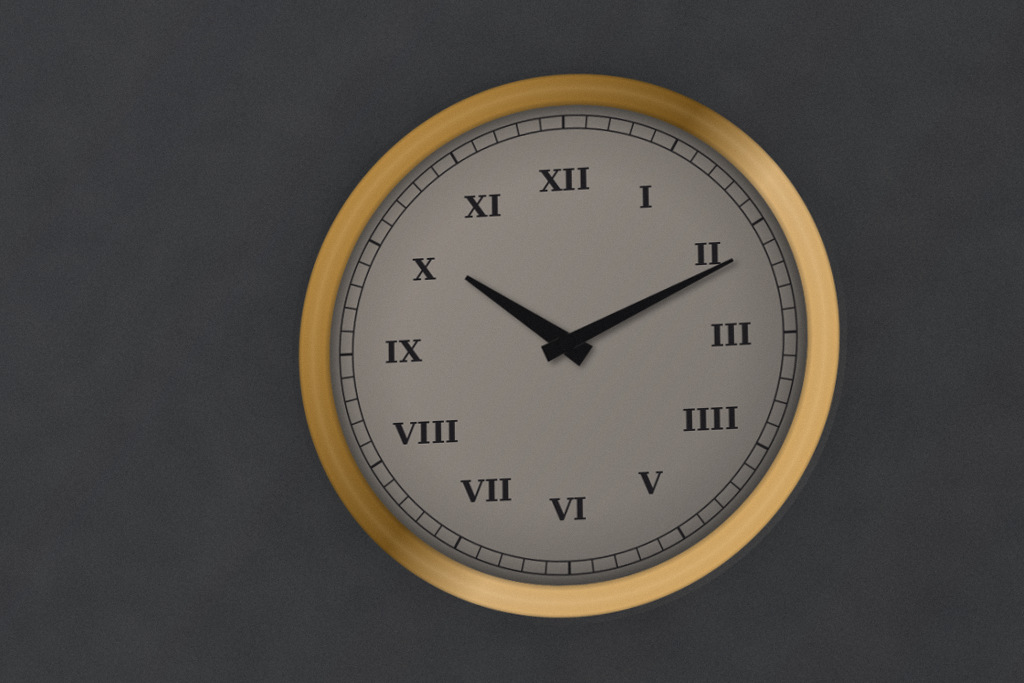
10:11
